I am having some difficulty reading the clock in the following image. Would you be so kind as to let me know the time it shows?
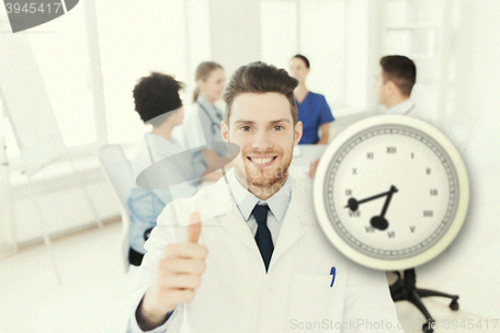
6:42
